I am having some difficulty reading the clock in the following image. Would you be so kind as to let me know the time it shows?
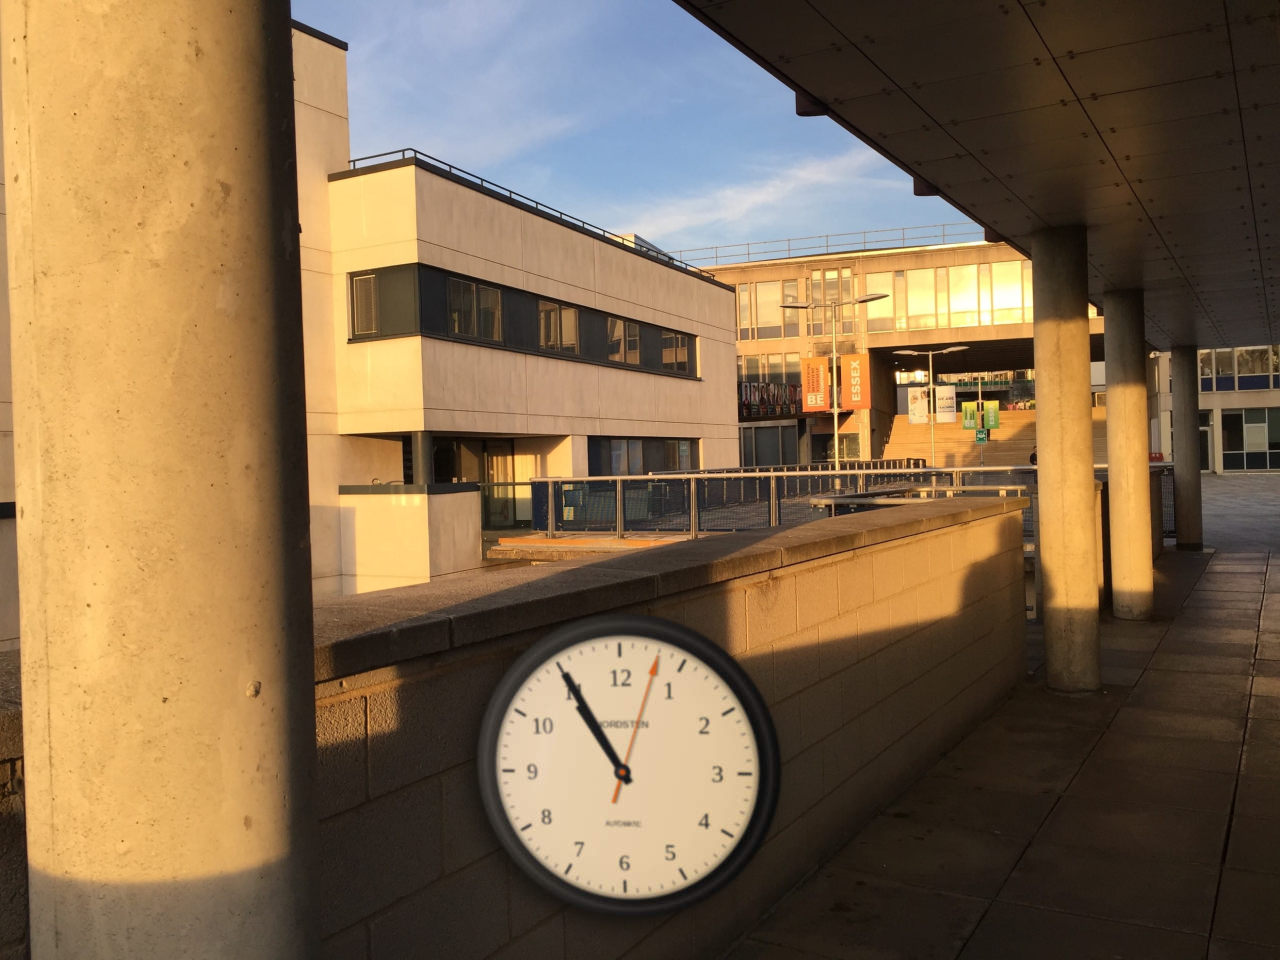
10:55:03
